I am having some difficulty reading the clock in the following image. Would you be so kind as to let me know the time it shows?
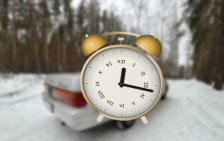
12:17
